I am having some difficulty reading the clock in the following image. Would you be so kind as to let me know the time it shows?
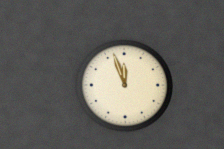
11:57
